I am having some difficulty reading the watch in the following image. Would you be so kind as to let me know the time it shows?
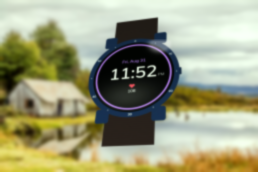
11:52
